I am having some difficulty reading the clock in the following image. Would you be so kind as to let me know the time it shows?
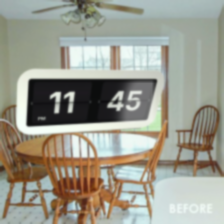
11:45
